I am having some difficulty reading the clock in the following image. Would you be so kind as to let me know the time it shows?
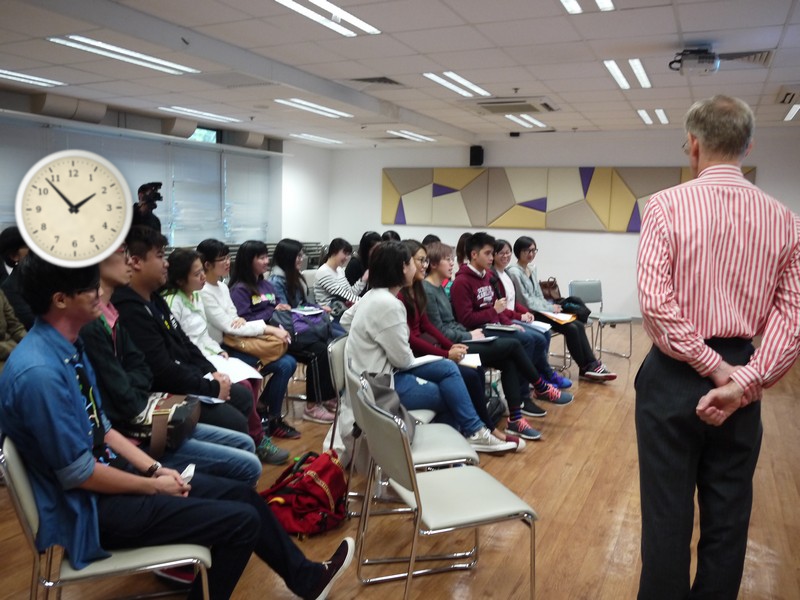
1:53
